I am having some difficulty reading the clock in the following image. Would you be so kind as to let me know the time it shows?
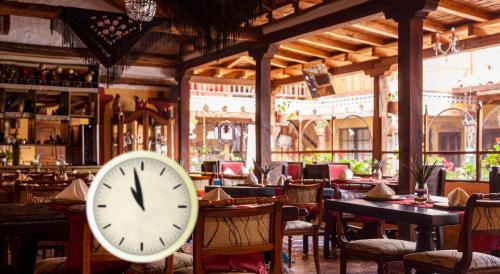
10:58
